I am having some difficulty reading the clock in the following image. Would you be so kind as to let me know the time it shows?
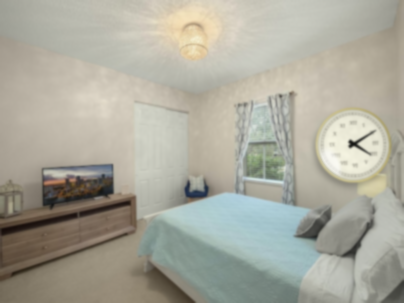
4:10
